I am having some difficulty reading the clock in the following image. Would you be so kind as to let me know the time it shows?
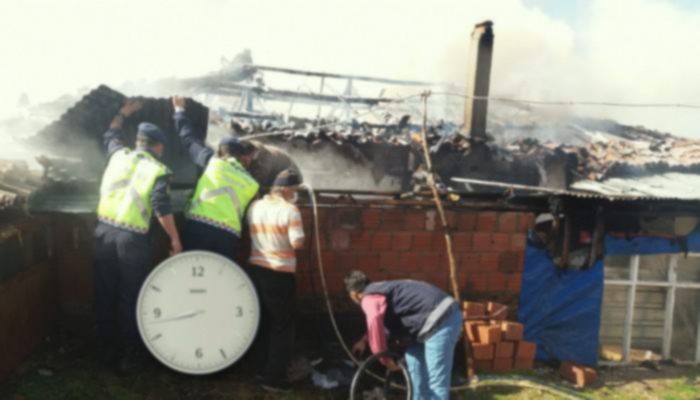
8:43
